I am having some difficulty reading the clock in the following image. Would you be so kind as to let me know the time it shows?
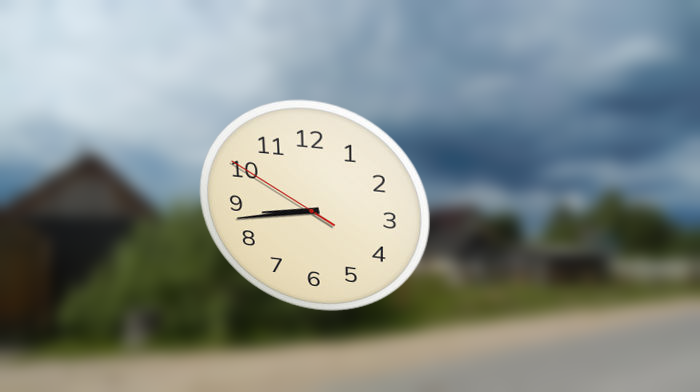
8:42:50
